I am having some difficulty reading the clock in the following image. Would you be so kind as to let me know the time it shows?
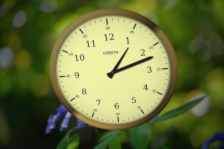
1:12
